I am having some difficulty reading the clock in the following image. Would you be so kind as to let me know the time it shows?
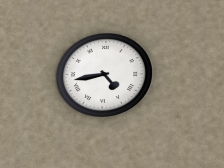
4:43
